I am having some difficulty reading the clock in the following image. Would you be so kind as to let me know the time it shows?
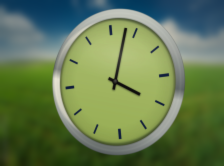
4:03
